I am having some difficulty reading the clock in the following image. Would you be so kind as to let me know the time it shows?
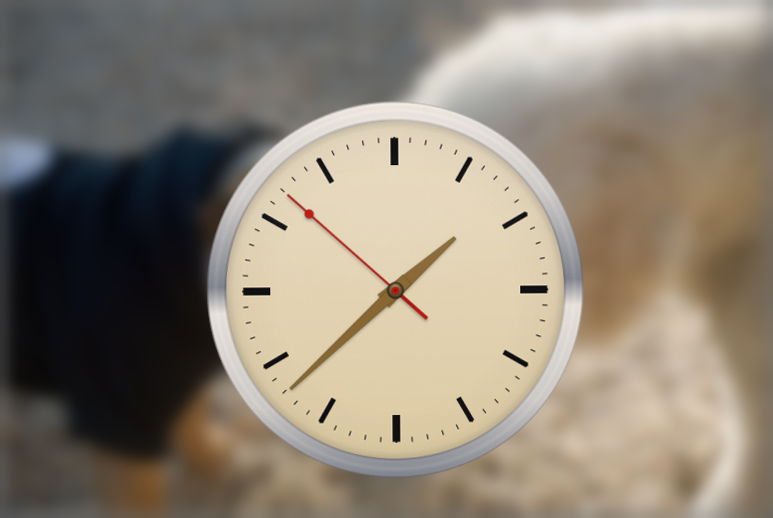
1:37:52
